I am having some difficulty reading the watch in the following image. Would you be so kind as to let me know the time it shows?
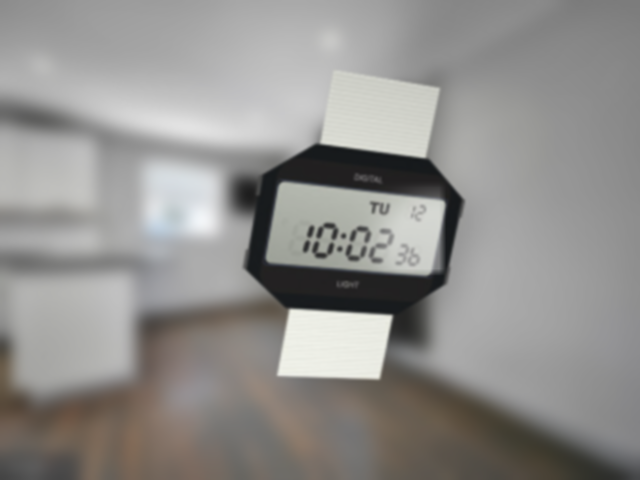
10:02:36
